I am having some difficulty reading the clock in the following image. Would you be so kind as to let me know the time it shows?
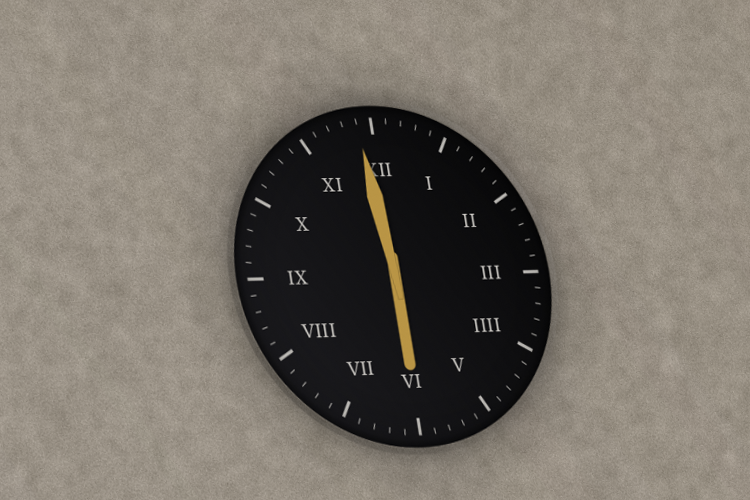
5:59
